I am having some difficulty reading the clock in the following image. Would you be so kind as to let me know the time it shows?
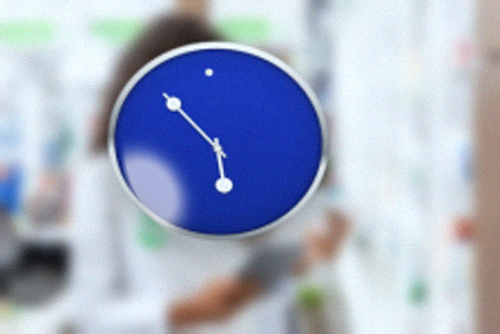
5:54
